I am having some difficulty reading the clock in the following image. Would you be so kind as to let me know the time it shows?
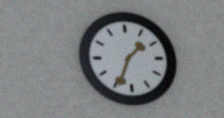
1:34
